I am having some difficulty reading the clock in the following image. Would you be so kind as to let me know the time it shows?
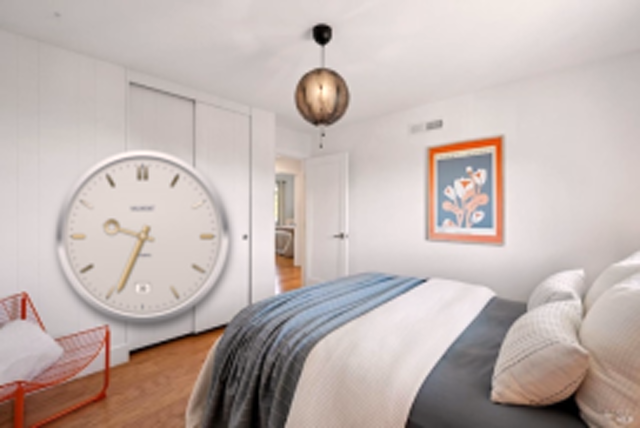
9:34
